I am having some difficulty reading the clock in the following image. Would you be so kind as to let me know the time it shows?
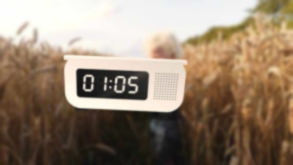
1:05
